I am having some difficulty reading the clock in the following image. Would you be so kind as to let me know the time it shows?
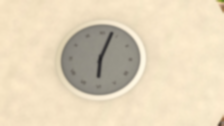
6:03
